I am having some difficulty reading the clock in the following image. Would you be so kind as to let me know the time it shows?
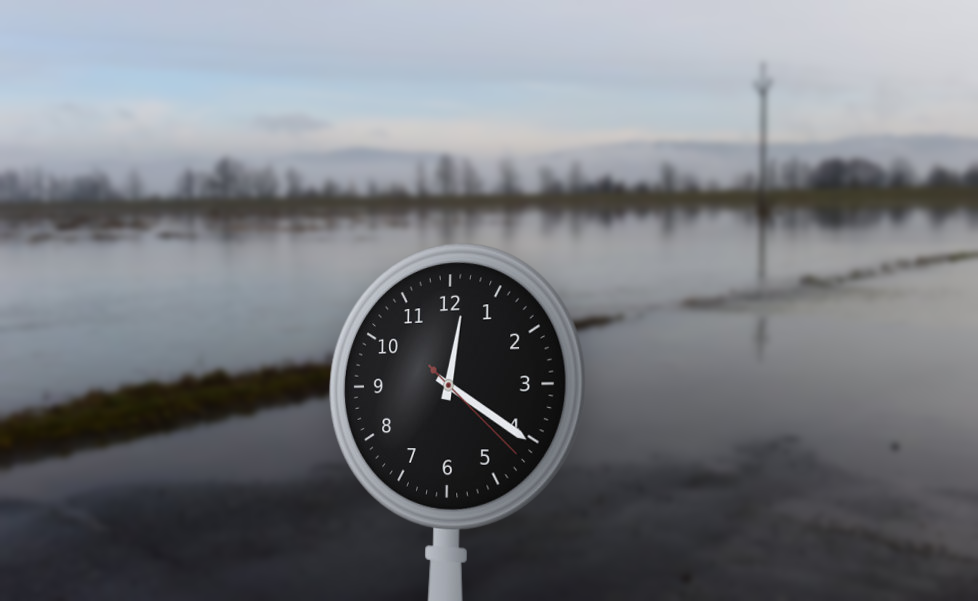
12:20:22
